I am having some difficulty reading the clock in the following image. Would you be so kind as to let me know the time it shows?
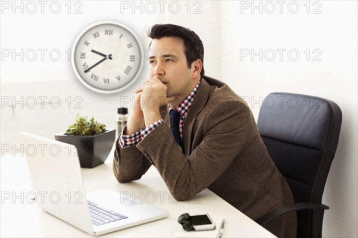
9:39
